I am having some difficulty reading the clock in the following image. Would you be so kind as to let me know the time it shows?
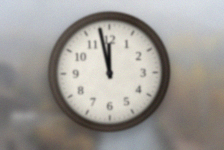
11:58
